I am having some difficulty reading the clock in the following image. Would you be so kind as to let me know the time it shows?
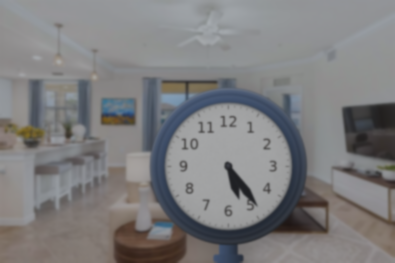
5:24
